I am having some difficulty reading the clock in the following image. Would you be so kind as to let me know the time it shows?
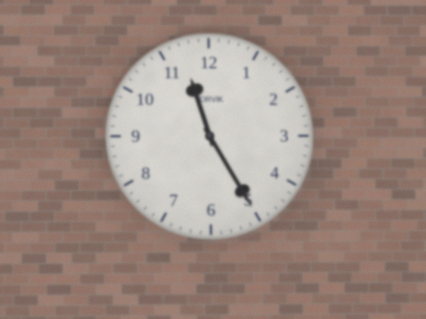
11:25
